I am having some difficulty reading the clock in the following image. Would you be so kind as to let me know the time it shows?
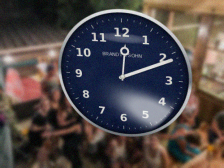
12:11
